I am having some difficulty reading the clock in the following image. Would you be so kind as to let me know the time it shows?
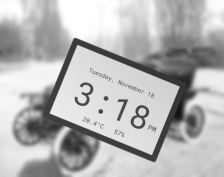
3:18
